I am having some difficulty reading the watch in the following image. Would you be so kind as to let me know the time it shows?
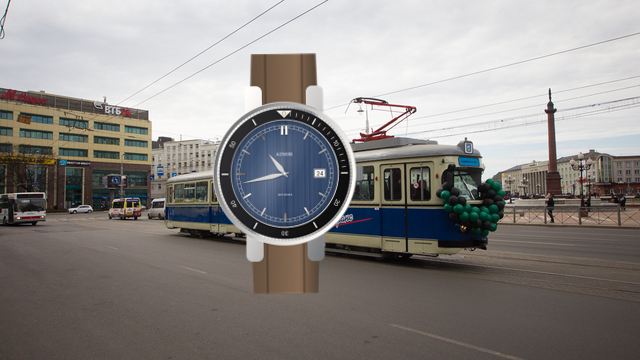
10:43
